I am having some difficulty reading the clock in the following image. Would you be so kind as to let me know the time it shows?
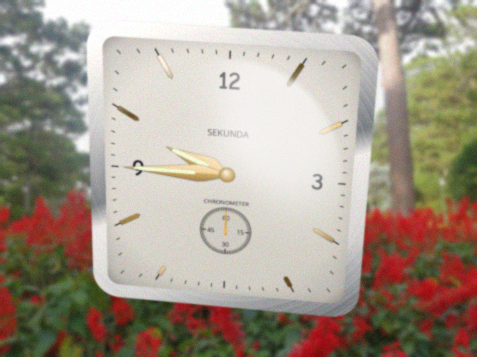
9:45
